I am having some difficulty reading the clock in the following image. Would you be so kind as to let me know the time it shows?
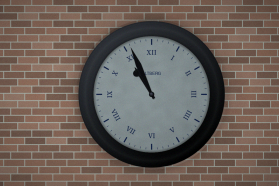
10:56
